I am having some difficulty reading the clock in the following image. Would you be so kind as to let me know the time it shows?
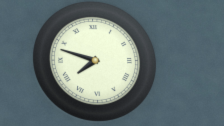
7:48
